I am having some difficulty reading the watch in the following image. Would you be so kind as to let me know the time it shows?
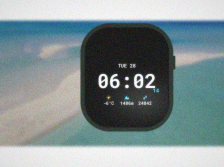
6:02
